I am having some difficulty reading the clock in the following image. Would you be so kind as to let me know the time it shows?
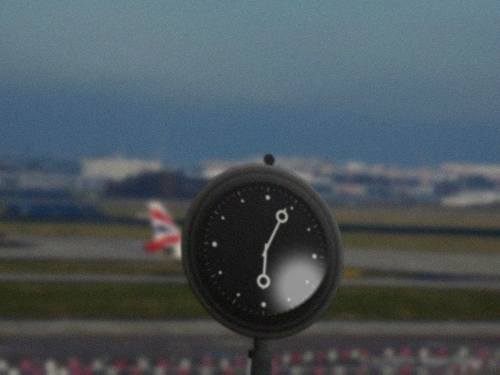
6:04
